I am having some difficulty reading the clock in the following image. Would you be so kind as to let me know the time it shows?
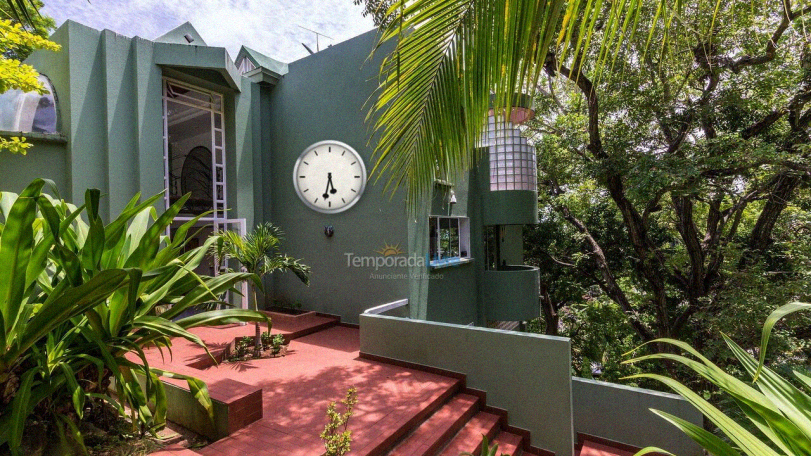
5:32
